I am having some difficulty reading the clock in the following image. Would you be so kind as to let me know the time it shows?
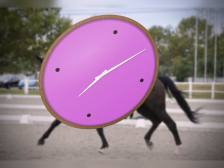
7:08
